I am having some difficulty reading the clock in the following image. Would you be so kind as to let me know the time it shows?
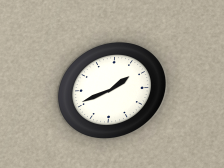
1:41
